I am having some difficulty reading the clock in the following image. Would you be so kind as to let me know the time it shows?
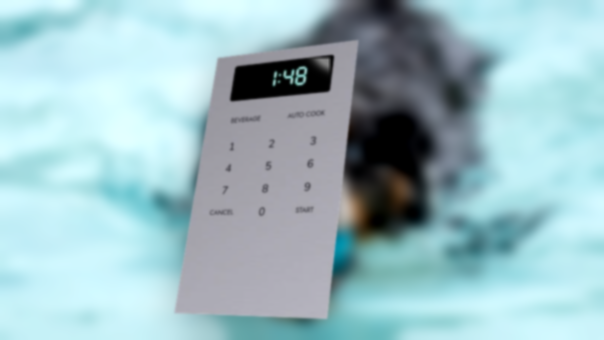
1:48
